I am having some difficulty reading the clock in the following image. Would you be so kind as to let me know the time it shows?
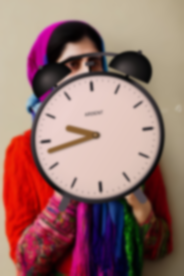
9:43
